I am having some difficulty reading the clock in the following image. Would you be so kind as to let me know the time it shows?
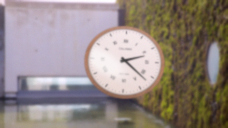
2:22
